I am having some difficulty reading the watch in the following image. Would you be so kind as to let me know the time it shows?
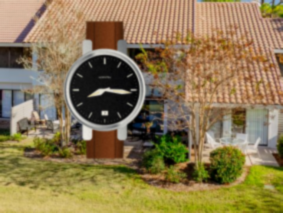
8:16
